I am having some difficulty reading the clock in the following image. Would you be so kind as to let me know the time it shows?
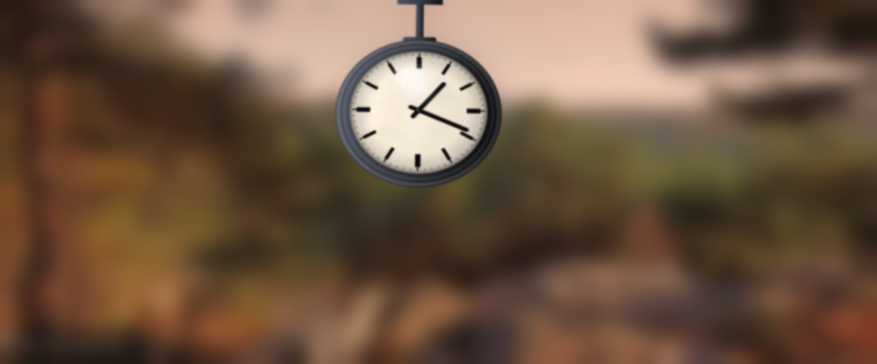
1:19
